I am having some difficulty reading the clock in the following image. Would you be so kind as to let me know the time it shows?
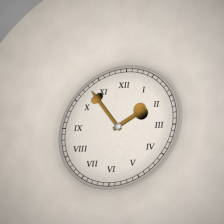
1:53
